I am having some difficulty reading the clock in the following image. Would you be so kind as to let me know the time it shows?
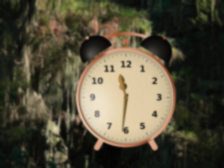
11:31
